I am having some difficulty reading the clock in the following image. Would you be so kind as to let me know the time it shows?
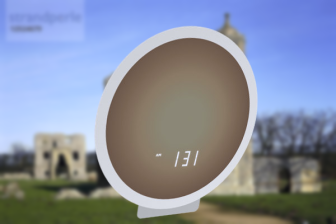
1:31
